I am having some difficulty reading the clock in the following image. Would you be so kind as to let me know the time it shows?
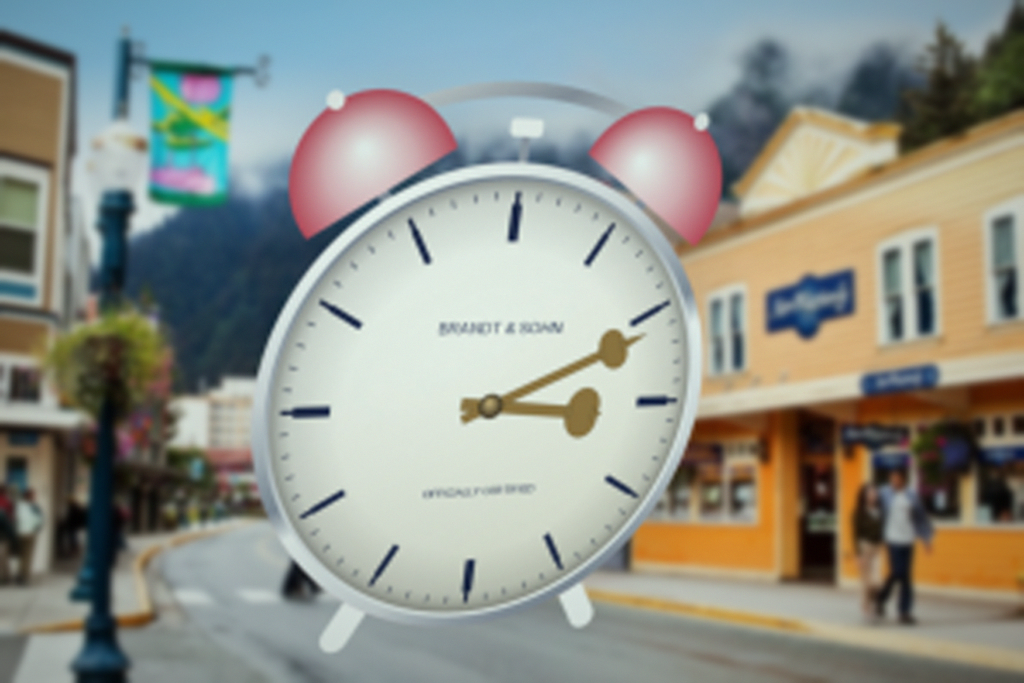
3:11
